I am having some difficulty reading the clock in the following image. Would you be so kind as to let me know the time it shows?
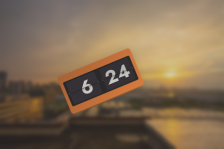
6:24
